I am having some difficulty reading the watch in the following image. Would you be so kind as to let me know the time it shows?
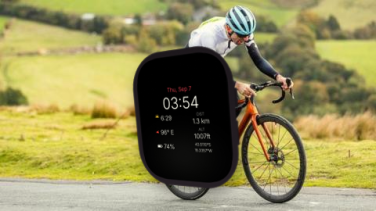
3:54
